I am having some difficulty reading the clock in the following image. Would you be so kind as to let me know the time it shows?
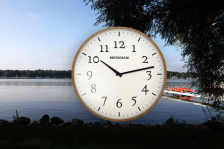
10:13
